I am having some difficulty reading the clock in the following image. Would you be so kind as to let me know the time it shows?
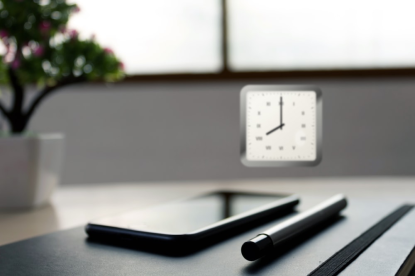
8:00
